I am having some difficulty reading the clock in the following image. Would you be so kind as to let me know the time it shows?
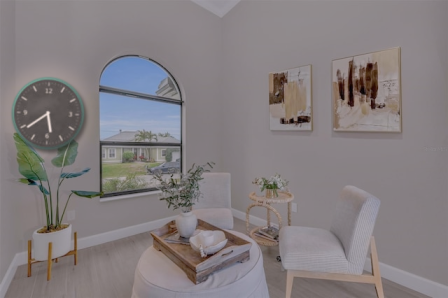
5:39
